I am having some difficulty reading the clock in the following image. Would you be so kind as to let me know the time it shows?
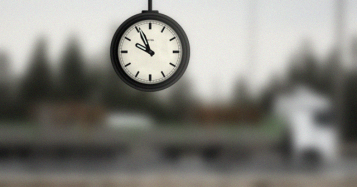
9:56
